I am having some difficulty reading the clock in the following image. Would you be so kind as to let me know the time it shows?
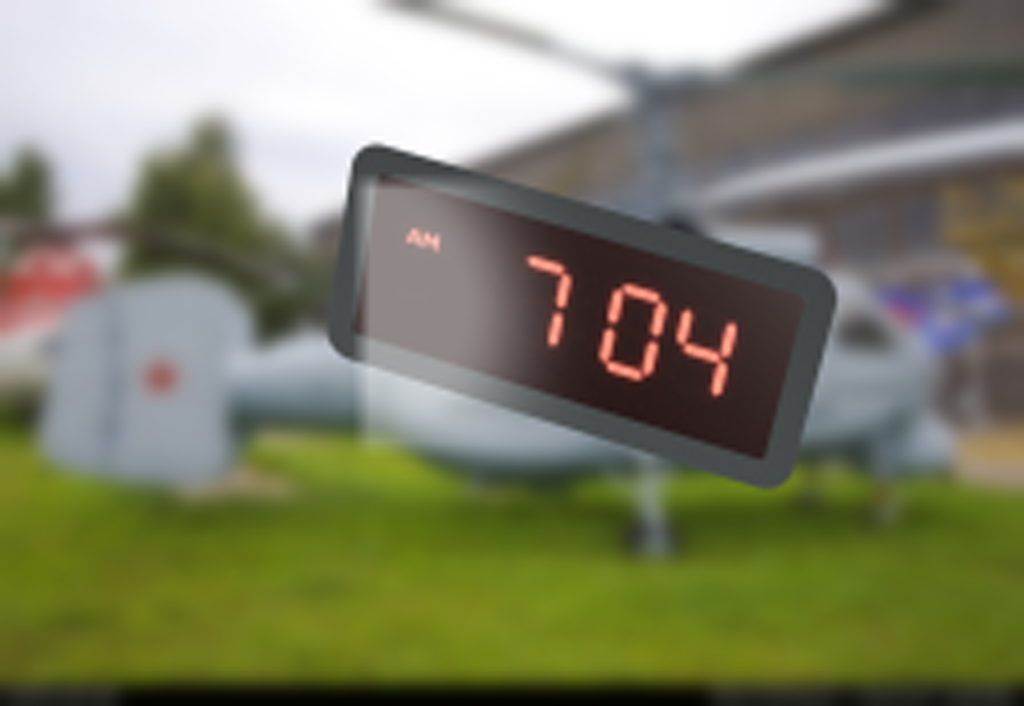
7:04
